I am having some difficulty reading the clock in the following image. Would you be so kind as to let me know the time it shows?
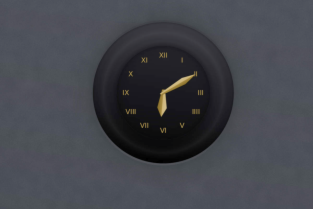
6:10
